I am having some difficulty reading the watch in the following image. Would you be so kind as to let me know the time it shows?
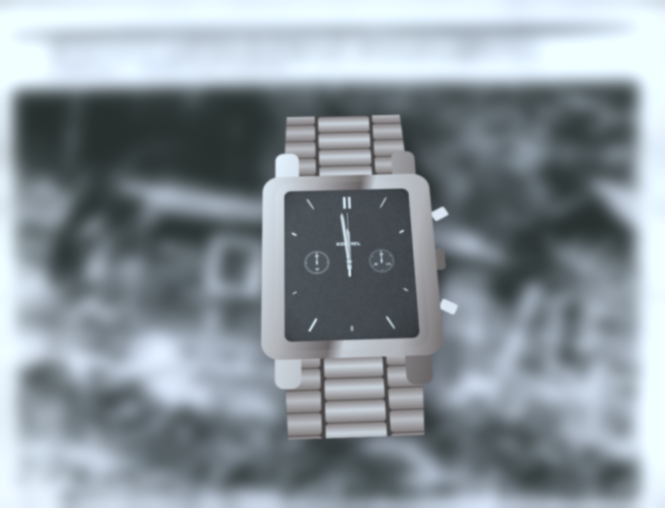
11:59
